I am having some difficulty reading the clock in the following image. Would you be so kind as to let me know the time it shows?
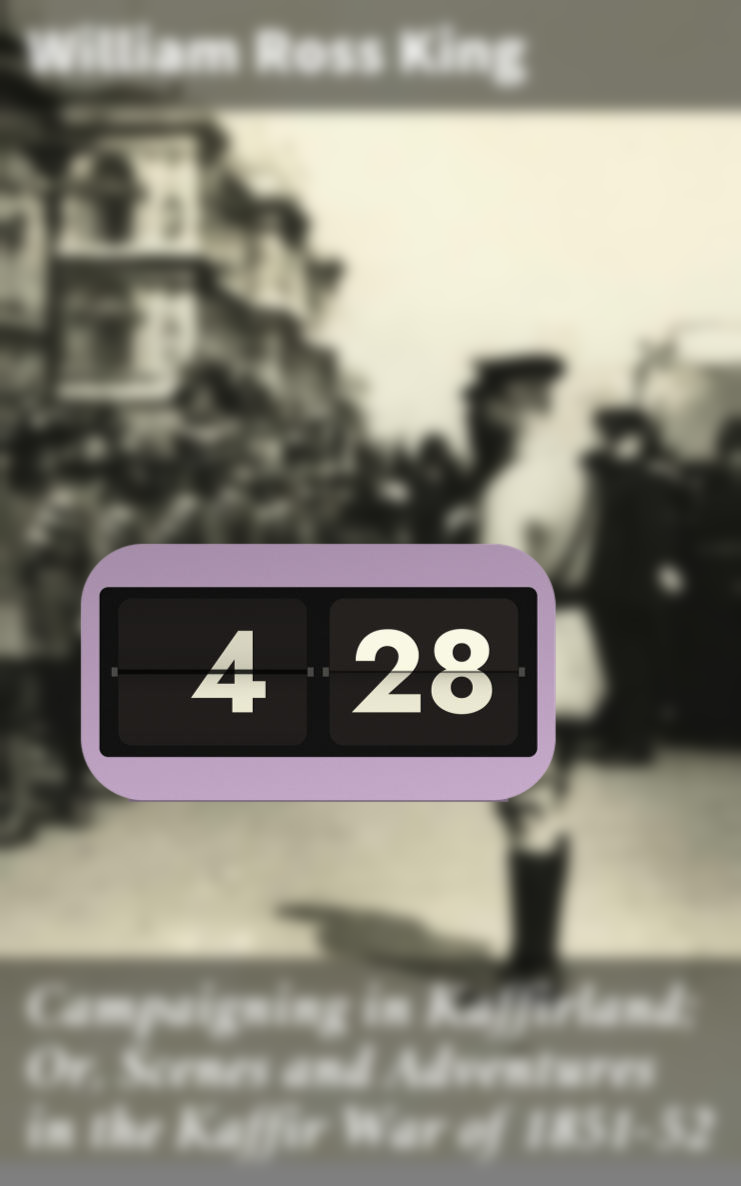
4:28
